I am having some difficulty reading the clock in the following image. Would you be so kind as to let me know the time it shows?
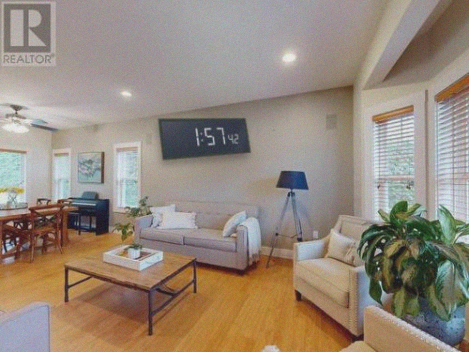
1:57:42
